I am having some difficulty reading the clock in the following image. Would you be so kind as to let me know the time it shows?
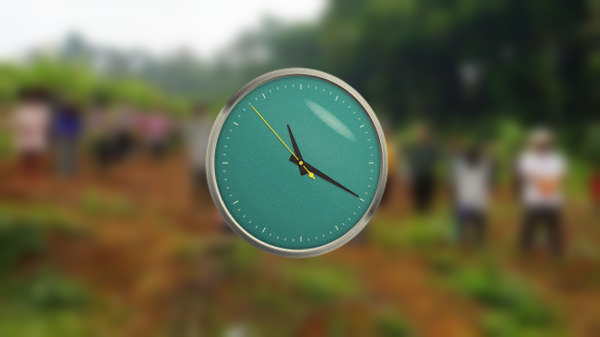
11:19:53
